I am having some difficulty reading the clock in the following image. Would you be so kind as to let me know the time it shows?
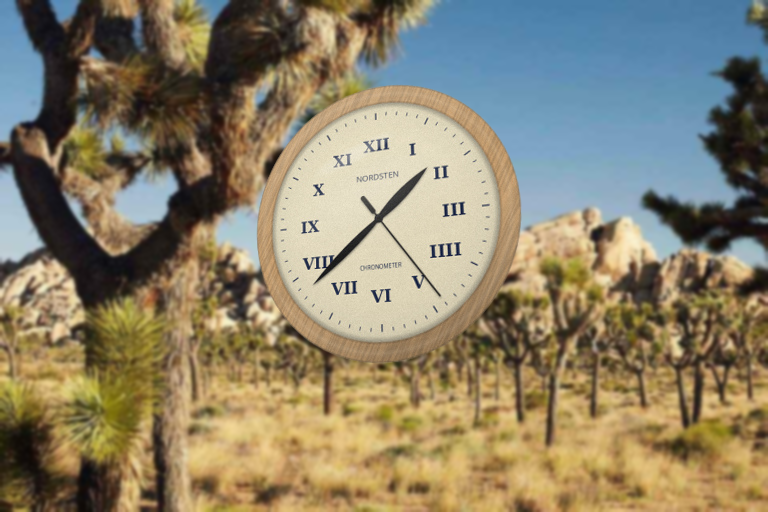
1:38:24
